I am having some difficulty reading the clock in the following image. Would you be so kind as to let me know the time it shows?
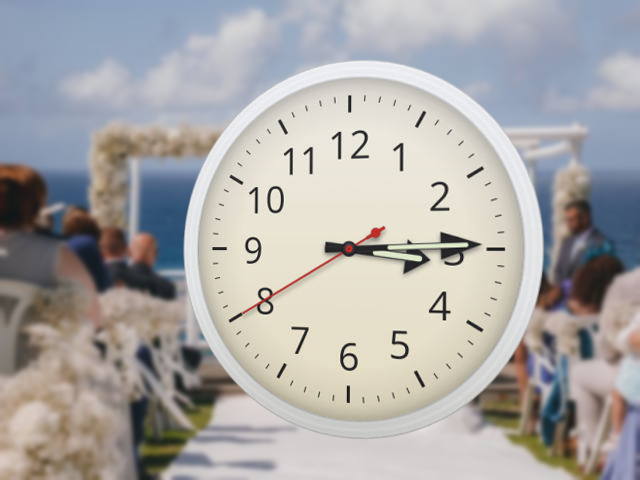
3:14:40
